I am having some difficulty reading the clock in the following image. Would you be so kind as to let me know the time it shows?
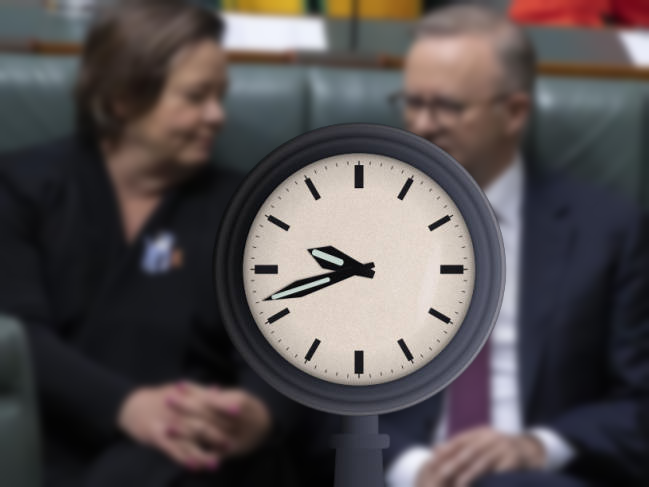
9:42
